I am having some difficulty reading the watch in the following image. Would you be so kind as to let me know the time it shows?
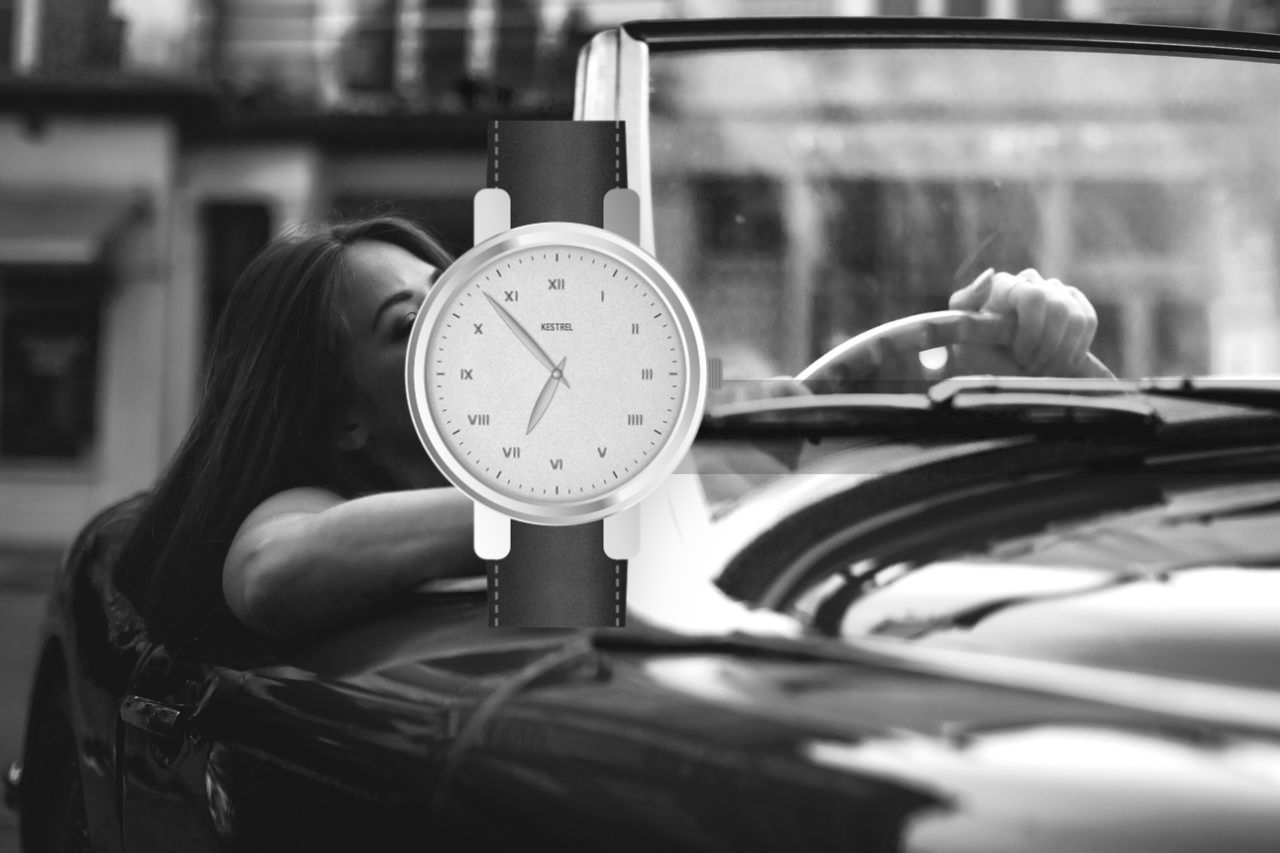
6:53
